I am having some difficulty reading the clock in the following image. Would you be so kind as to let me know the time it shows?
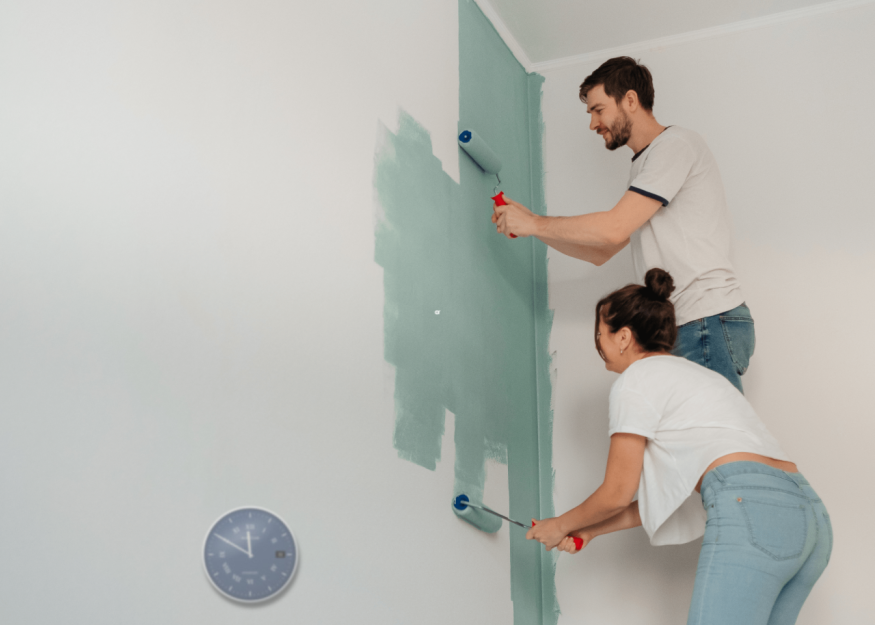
11:50
